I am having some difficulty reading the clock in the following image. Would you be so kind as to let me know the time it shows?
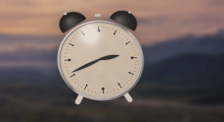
2:41
